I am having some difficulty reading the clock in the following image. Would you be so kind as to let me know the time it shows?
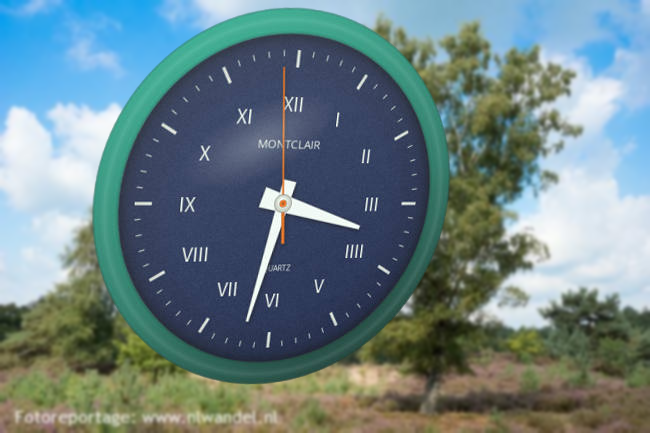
3:31:59
